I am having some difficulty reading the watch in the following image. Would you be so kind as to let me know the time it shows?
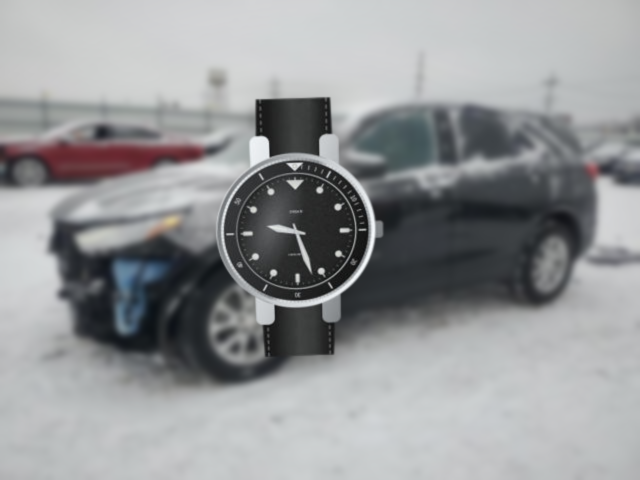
9:27
